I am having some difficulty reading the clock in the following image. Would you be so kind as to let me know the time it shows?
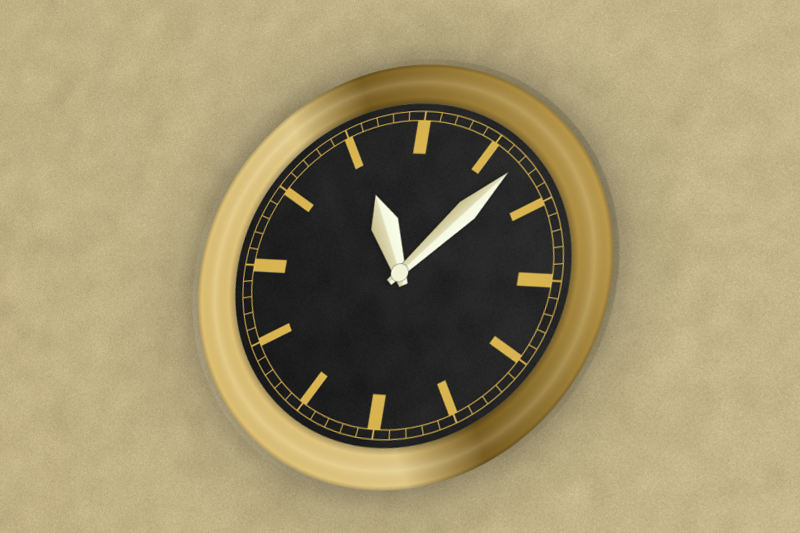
11:07
